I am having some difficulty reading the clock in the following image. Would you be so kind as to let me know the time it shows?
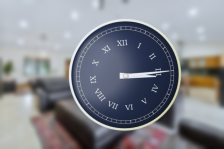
3:15
